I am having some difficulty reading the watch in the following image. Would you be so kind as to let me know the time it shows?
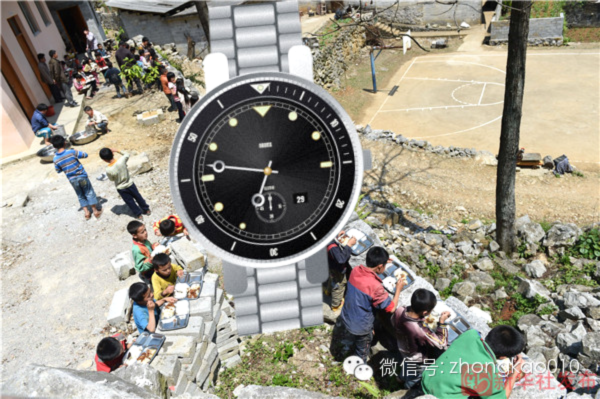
6:47
